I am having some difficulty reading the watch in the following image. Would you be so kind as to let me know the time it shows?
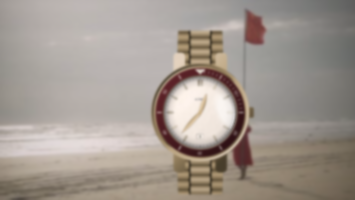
12:37
